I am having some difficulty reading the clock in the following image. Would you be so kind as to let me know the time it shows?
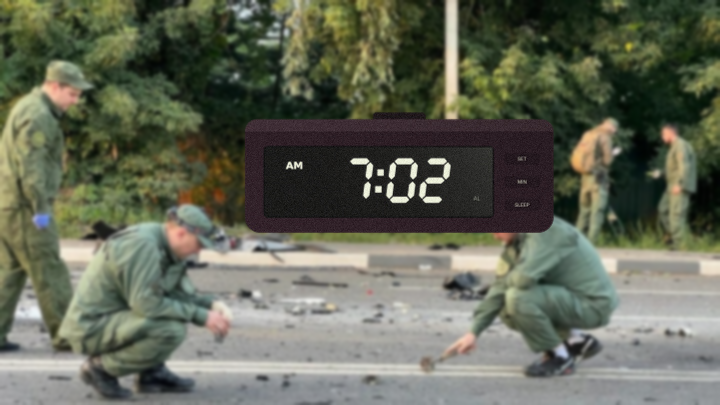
7:02
